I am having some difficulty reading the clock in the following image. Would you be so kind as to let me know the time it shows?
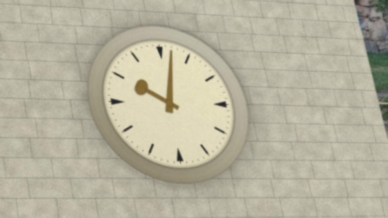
10:02
